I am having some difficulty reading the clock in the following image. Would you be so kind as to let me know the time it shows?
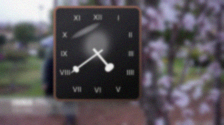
4:39
